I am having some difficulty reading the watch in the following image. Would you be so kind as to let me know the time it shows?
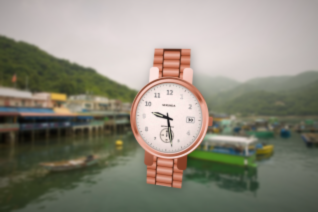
9:28
